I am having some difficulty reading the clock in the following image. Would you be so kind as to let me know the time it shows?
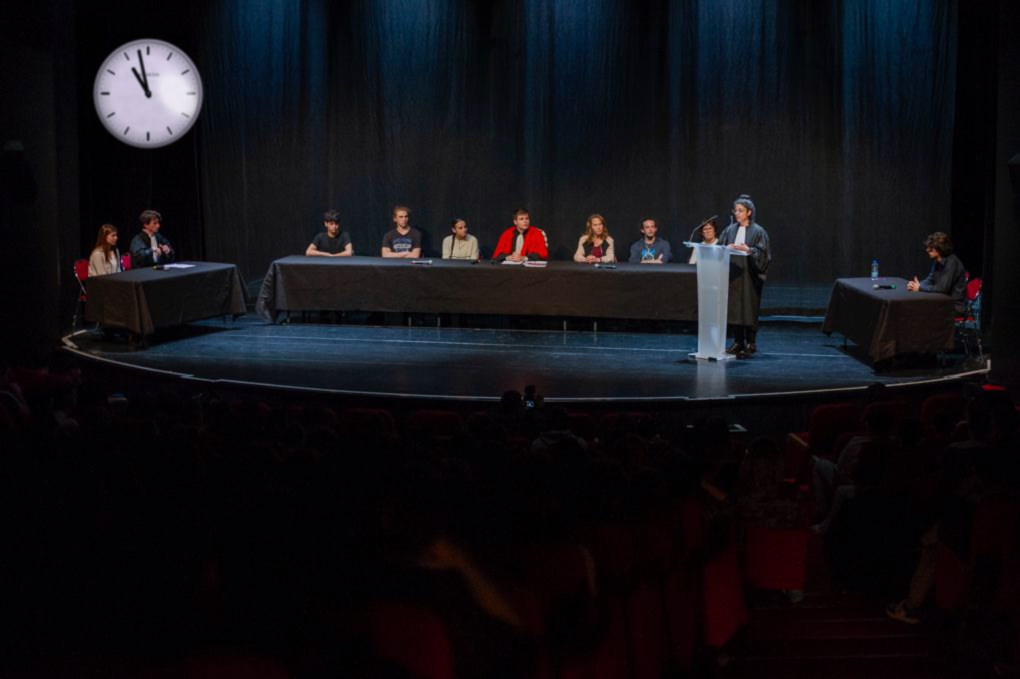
10:58
